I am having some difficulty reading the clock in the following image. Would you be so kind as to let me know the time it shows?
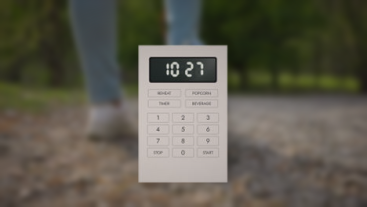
10:27
